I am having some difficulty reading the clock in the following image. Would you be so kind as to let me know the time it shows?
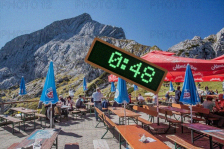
0:48
